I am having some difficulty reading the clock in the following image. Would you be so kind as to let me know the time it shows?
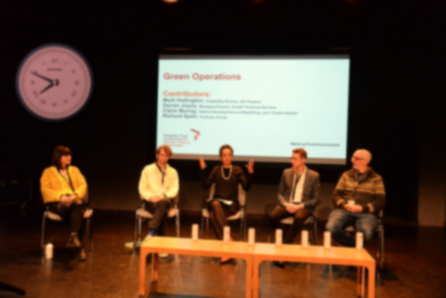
7:49
